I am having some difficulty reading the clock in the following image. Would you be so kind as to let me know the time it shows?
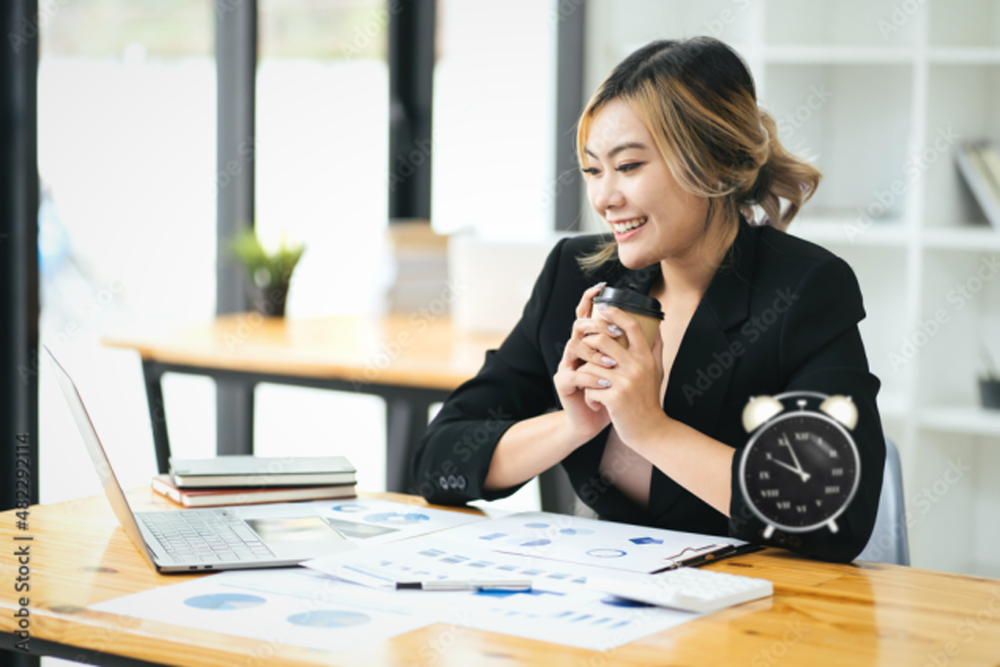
9:56
